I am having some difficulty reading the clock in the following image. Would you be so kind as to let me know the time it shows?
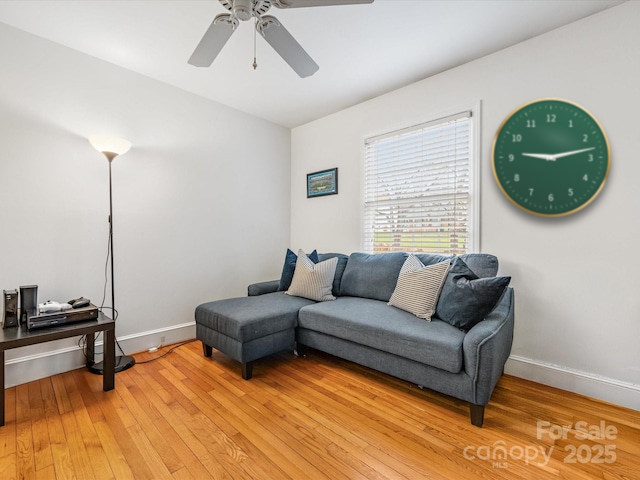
9:13
